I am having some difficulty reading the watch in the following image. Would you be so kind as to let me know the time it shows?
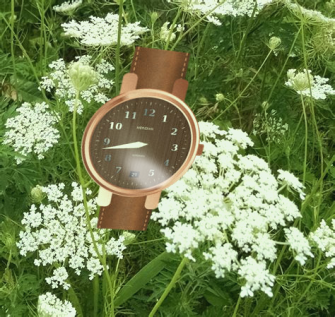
8:43
